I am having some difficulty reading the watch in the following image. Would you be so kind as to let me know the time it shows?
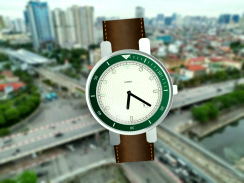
6:21
